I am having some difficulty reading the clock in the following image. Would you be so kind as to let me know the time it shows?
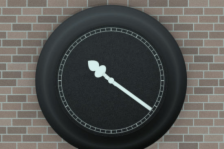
10:21
